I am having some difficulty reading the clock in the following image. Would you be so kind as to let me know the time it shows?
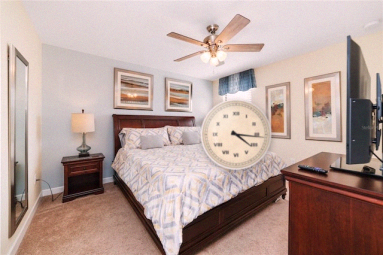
4:16
